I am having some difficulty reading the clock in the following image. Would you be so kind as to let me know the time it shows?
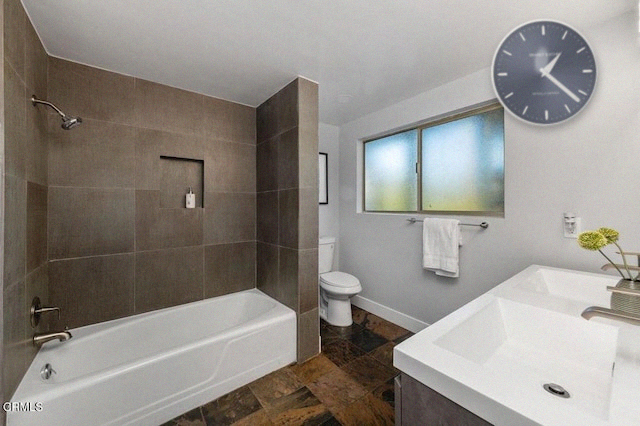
1:22
